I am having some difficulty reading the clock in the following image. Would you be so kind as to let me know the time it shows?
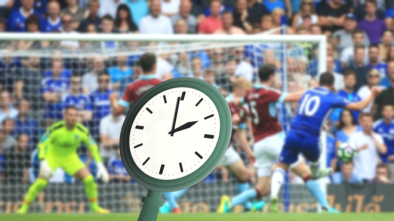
1:59
